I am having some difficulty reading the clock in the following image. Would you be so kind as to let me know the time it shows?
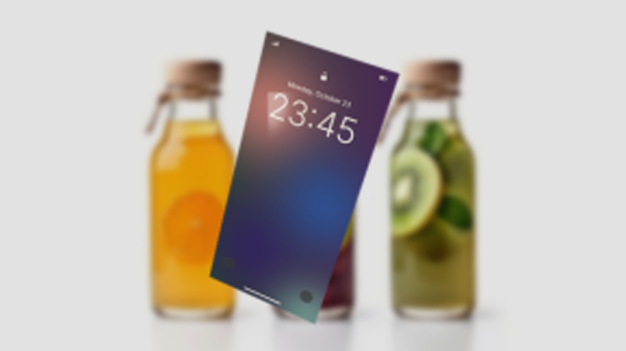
23:45
